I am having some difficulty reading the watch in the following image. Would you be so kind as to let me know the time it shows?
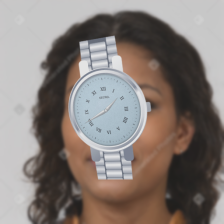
1:41
